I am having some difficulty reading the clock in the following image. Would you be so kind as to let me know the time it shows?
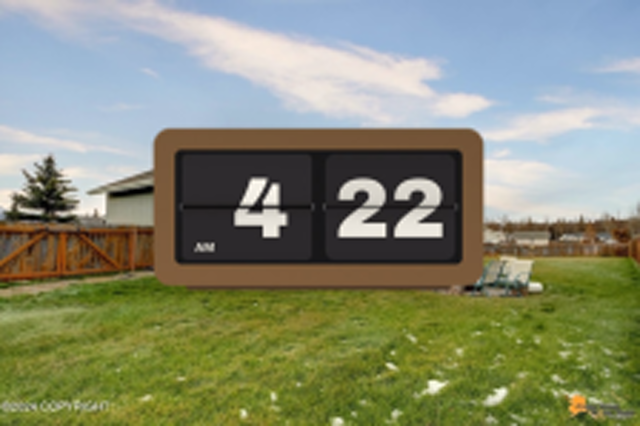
4:22
